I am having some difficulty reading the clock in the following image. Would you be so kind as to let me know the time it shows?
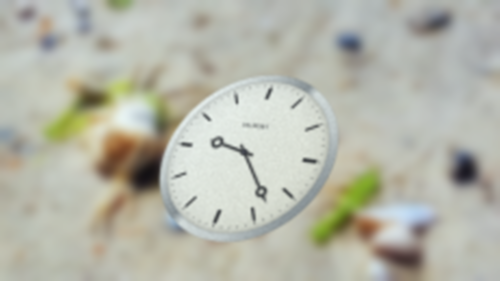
9:23
